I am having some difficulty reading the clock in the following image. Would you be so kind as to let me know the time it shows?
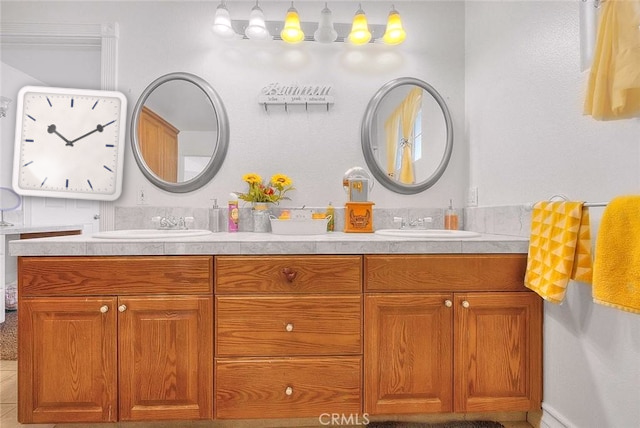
10:10
